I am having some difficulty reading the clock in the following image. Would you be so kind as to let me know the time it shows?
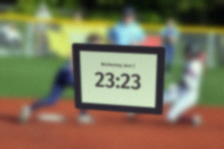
23:23
